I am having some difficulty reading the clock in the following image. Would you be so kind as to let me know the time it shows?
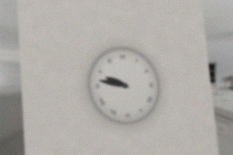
9:47
